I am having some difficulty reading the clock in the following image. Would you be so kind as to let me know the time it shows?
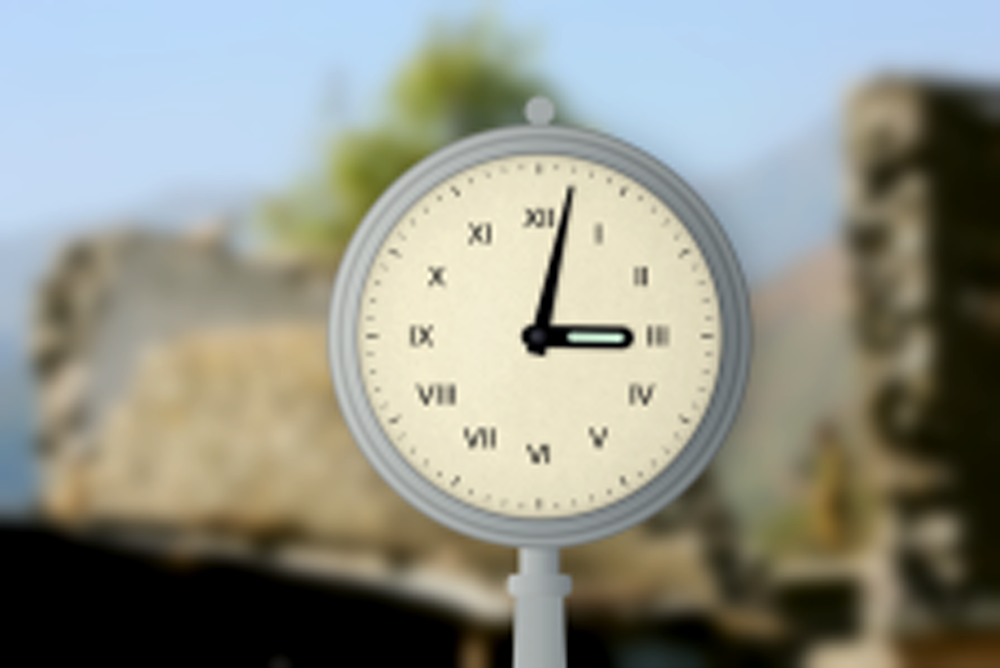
3:02
